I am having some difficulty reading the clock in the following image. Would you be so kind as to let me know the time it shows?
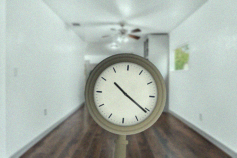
10:21
